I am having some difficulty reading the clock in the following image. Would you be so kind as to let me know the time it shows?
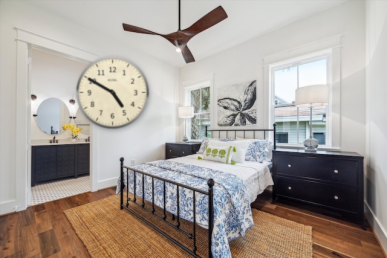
4:50
